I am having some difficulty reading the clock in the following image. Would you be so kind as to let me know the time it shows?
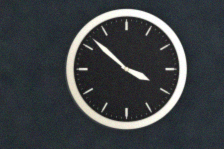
3:52
